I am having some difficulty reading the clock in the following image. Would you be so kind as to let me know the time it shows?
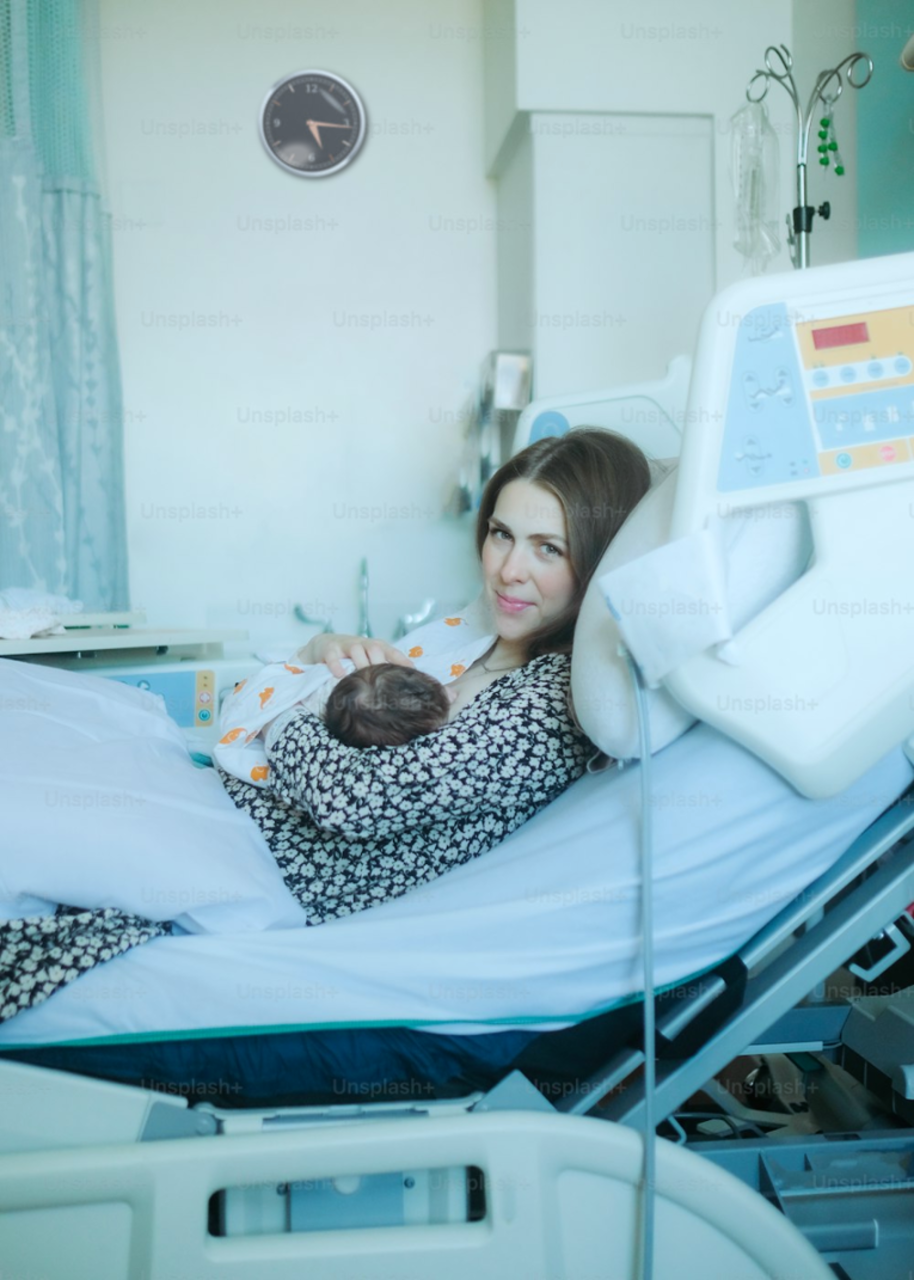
5:16
